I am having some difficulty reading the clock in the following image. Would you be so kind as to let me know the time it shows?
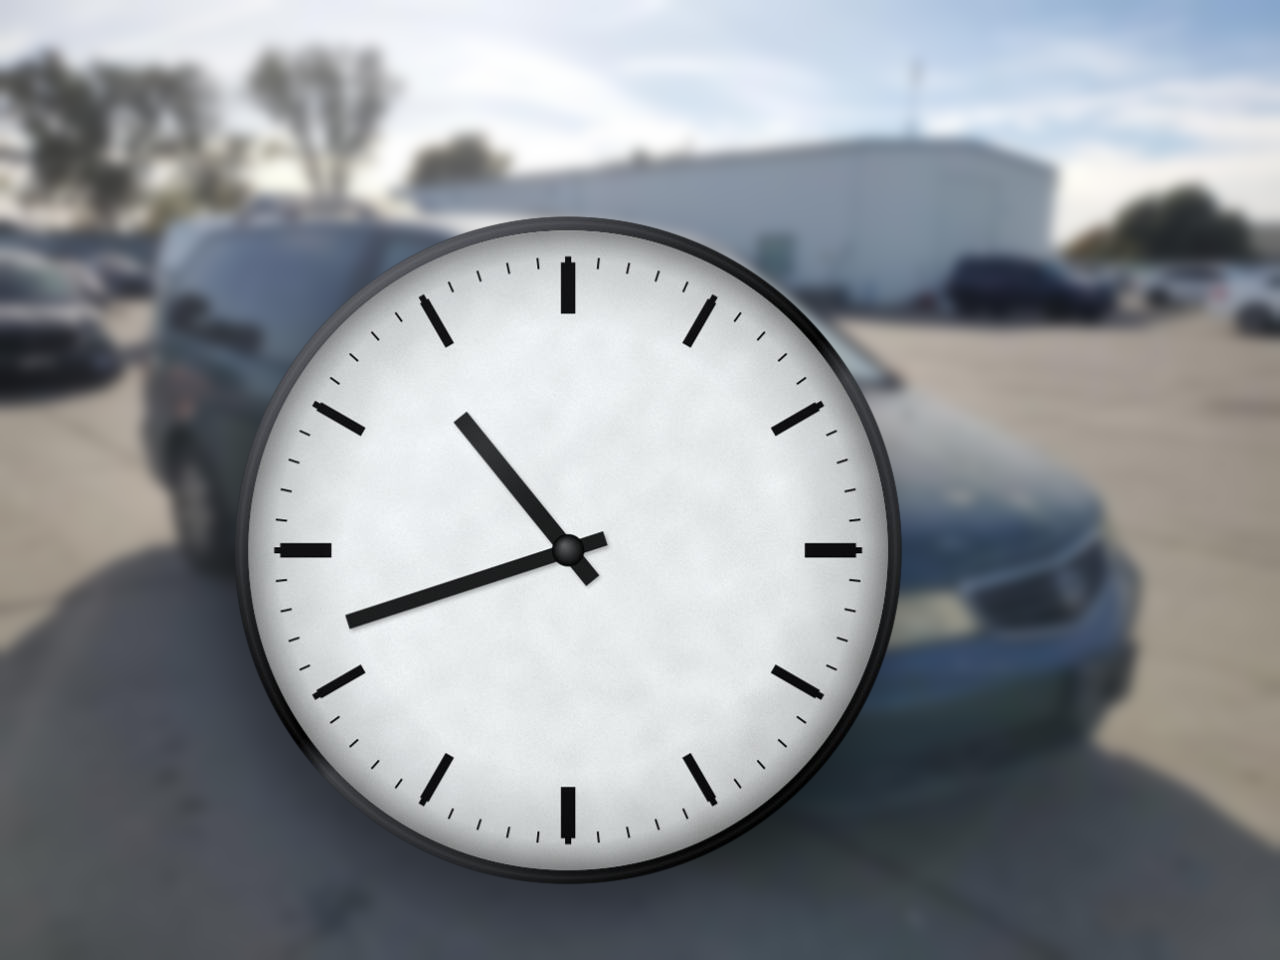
10:42
